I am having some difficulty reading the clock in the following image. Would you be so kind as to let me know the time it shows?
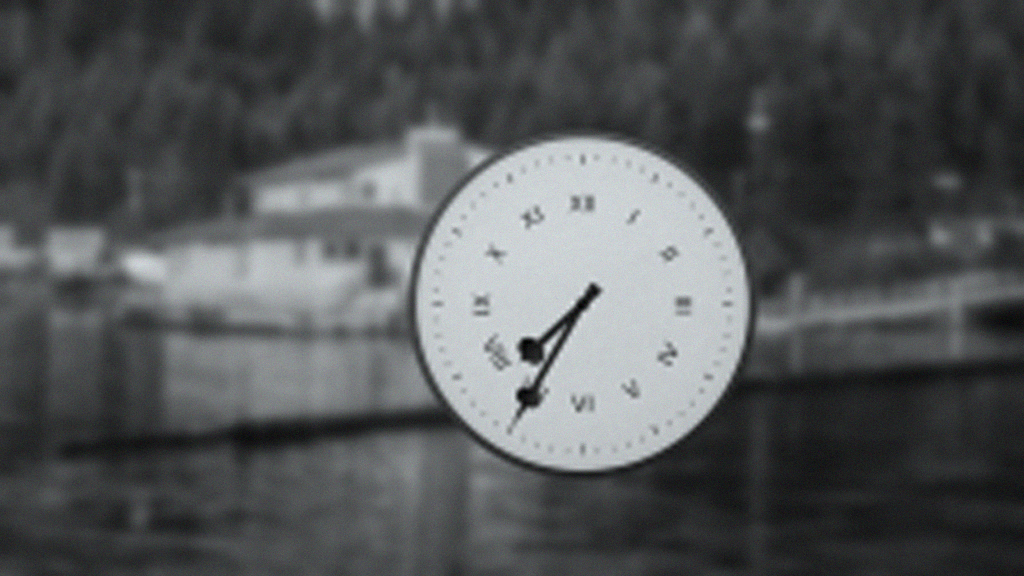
7:35
